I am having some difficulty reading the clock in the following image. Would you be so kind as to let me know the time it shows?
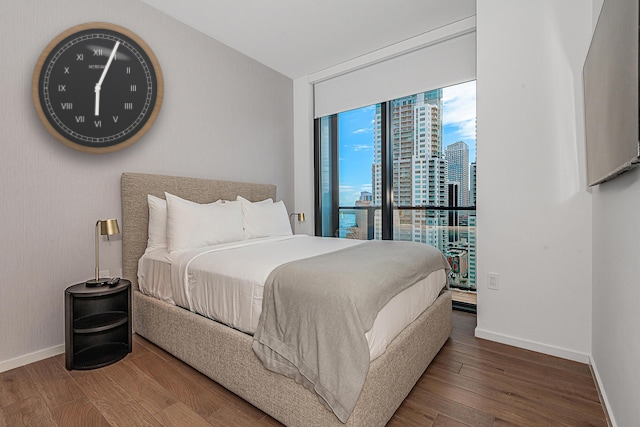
6:04
